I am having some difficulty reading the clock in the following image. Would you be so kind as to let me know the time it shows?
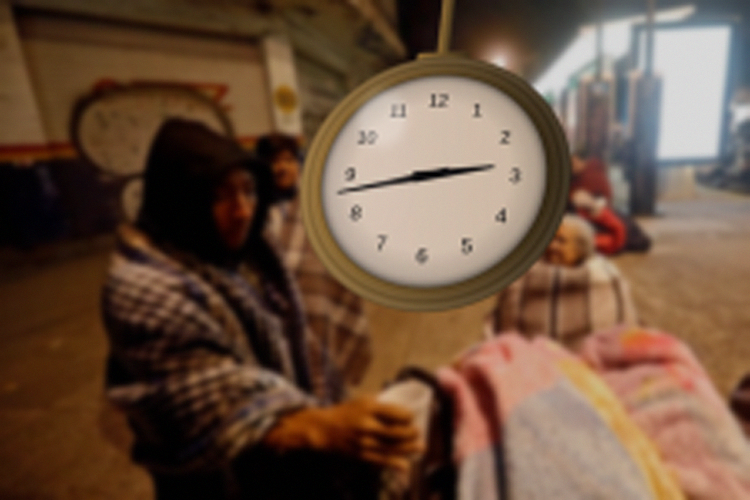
2:43
